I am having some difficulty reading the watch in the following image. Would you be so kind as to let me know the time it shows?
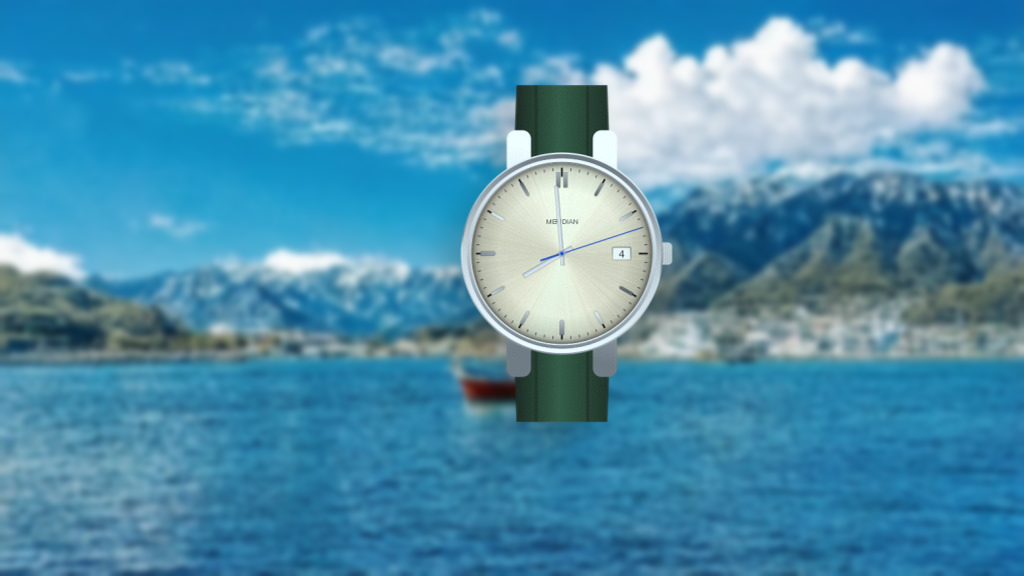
7:59:12
